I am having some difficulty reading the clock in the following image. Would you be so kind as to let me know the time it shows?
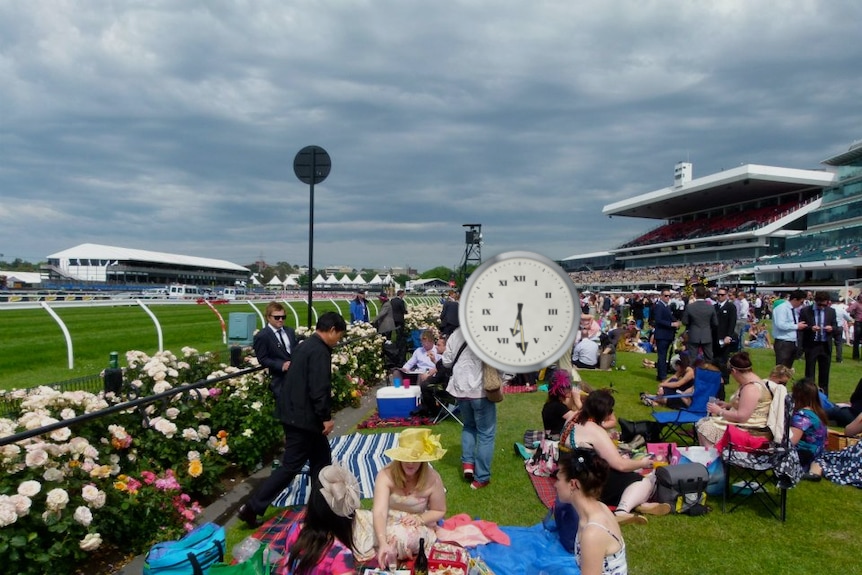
6:29
